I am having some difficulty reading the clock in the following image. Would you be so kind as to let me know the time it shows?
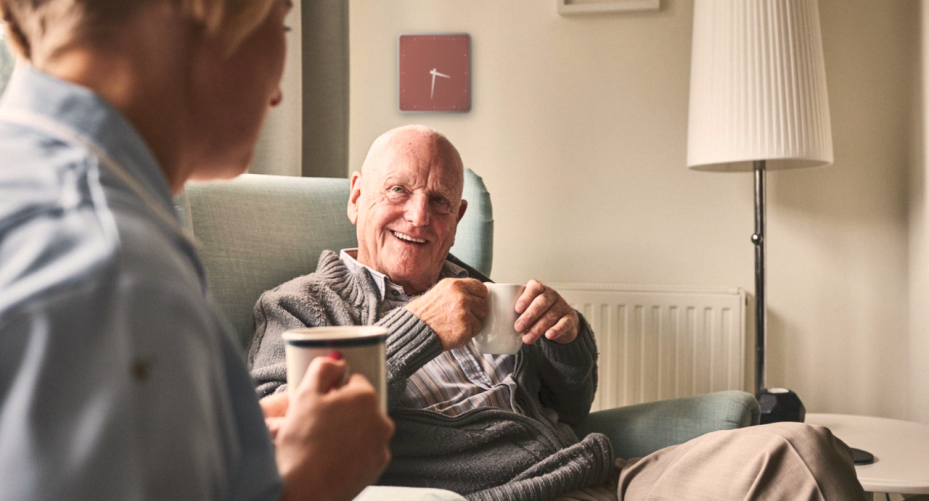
3:31
